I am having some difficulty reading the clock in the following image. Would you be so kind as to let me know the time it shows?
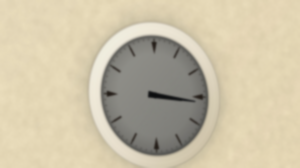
3:16
